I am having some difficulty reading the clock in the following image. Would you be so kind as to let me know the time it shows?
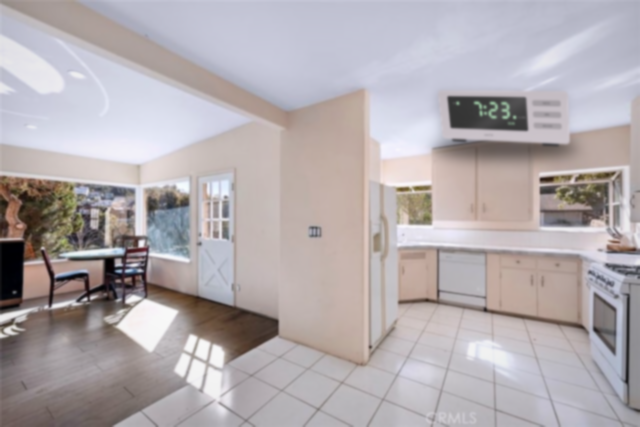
7:23
